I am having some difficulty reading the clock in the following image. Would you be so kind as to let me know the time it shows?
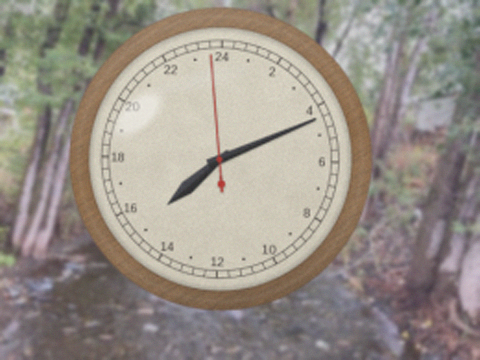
15:10:59
